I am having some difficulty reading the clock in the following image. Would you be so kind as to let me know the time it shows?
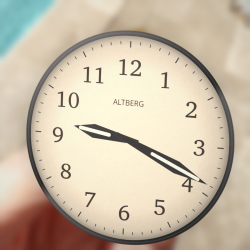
9:19
